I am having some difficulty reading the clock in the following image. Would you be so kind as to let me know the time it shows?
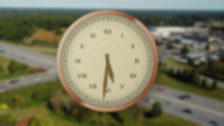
5:31
